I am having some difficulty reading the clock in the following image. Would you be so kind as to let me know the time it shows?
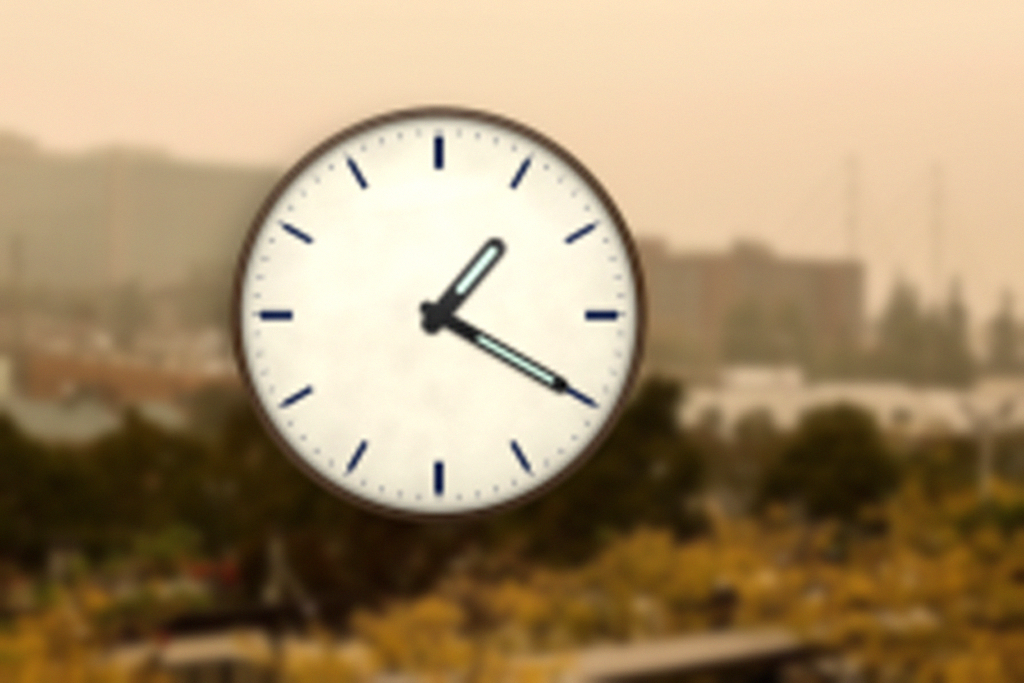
1:20
